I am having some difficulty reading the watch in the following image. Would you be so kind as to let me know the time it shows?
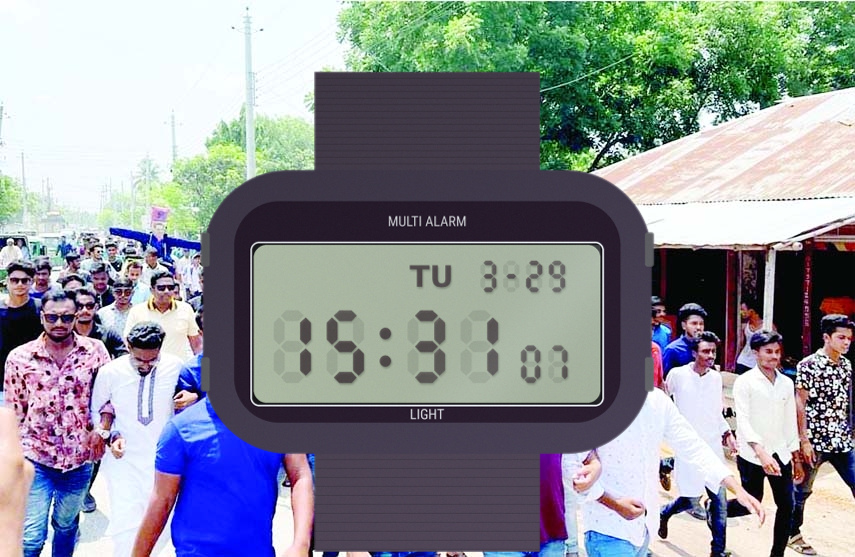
15:31:07
